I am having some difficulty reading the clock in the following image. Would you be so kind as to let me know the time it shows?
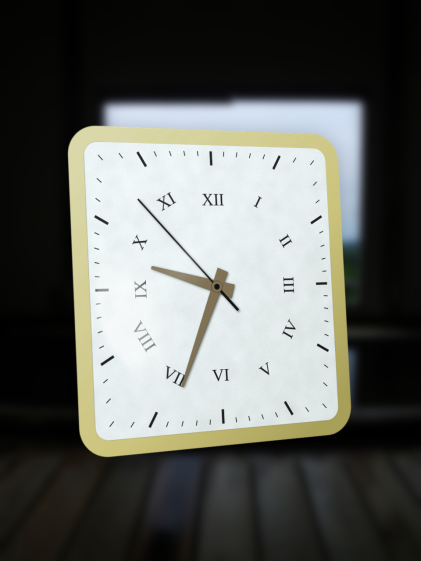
9:33:53
